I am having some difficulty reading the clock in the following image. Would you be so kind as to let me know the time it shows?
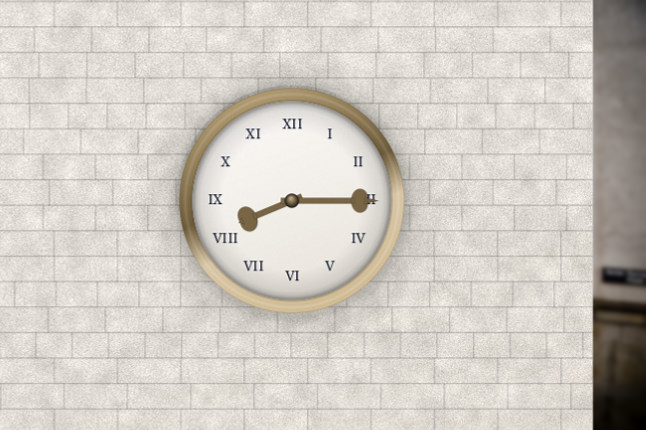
8:15
